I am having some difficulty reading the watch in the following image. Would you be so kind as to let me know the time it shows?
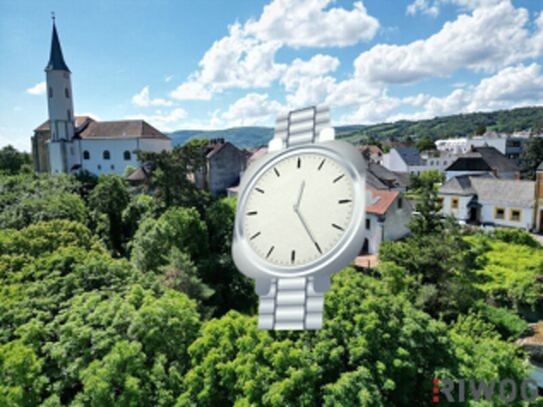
12:25
